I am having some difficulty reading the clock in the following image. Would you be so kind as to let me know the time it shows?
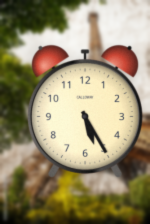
5:25
